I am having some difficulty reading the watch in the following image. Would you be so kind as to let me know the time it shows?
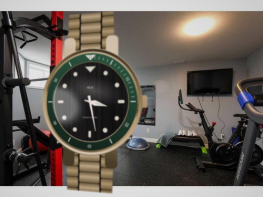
3:28
